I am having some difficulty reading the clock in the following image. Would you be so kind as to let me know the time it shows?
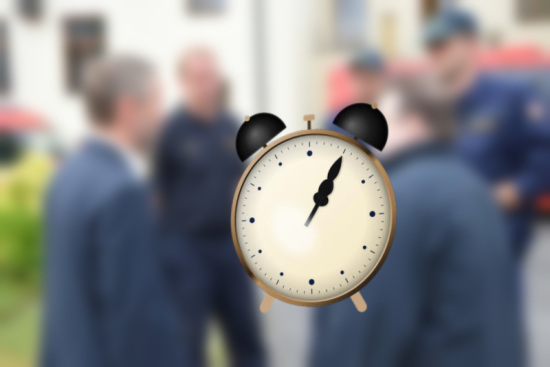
1:05
